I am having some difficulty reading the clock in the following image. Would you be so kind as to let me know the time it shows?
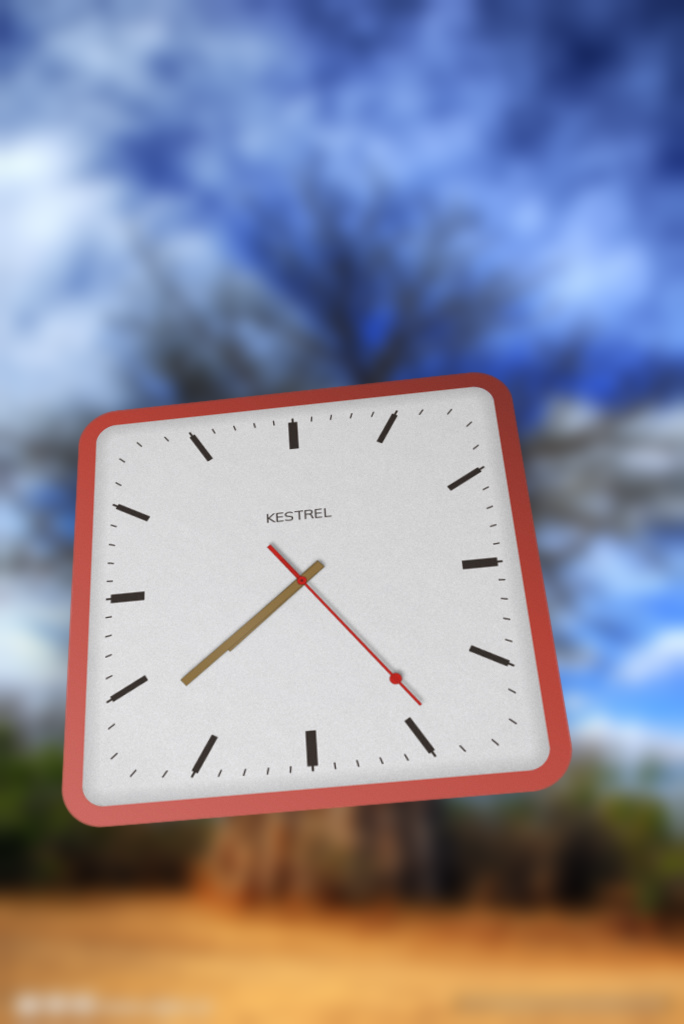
7:38:24
